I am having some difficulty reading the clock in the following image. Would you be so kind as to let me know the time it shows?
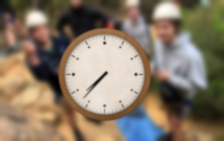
7:37
